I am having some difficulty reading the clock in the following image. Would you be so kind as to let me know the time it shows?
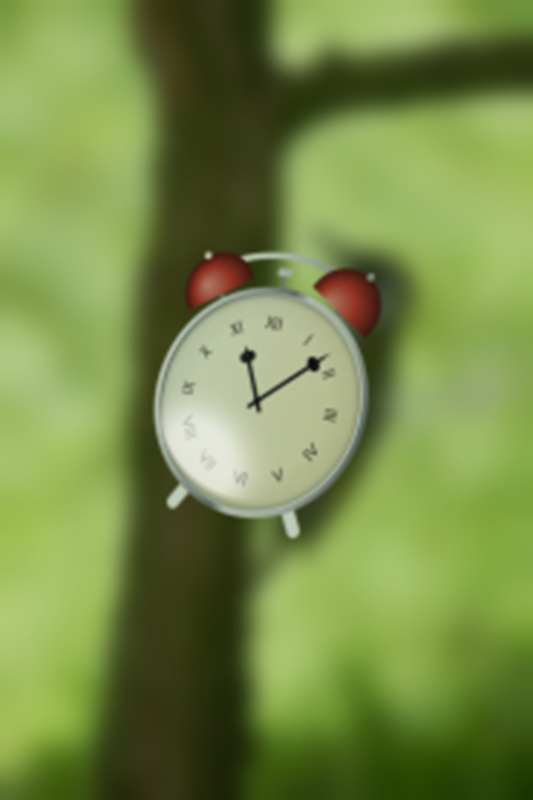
11:08
